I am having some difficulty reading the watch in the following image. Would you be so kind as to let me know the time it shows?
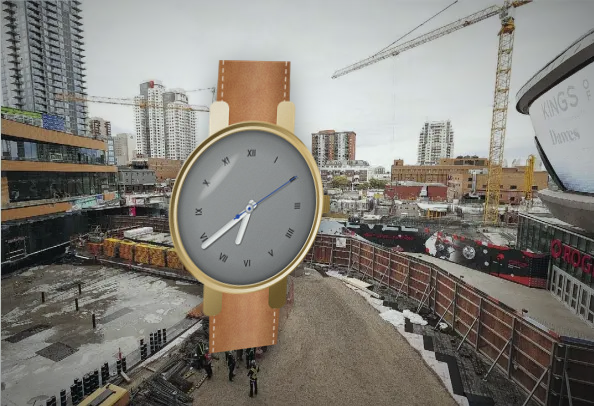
6:39:10
